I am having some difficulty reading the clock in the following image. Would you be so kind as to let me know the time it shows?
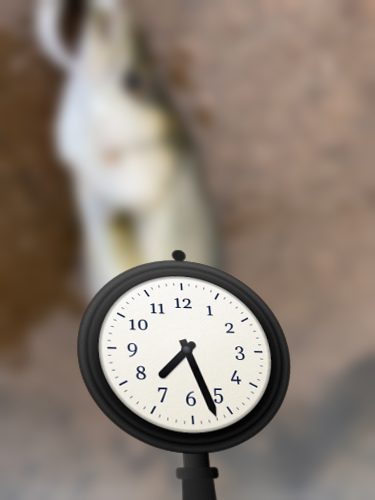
7:27
